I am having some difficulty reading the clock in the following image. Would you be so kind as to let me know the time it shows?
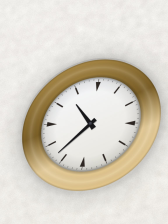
10:37
